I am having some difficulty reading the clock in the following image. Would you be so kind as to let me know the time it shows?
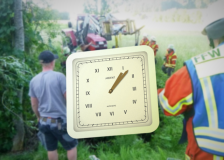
1:07
